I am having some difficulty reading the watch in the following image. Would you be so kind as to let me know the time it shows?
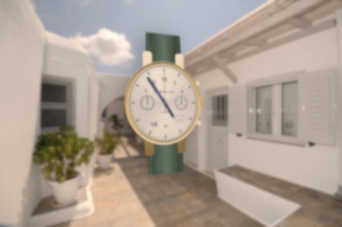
4:54
